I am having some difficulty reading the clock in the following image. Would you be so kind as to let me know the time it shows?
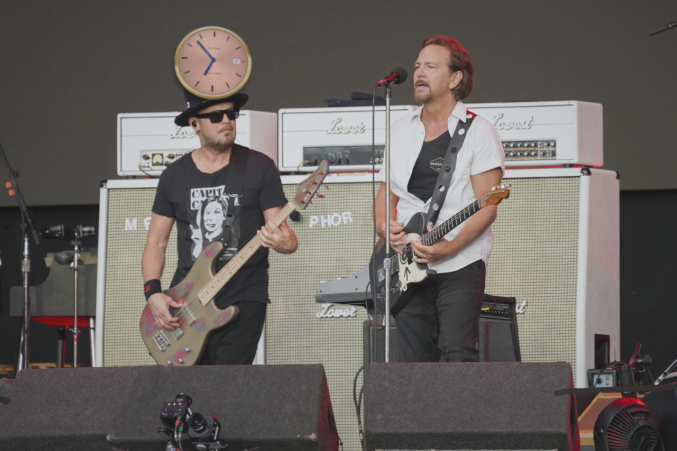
6:53
